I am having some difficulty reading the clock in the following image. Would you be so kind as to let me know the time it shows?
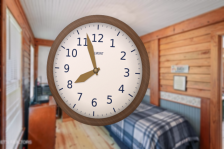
7:57
